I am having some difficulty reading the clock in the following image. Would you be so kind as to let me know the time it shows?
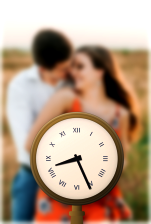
8:26
